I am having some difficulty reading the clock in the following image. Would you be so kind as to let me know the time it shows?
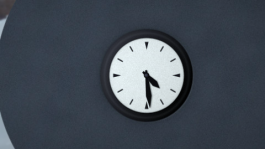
4:29
